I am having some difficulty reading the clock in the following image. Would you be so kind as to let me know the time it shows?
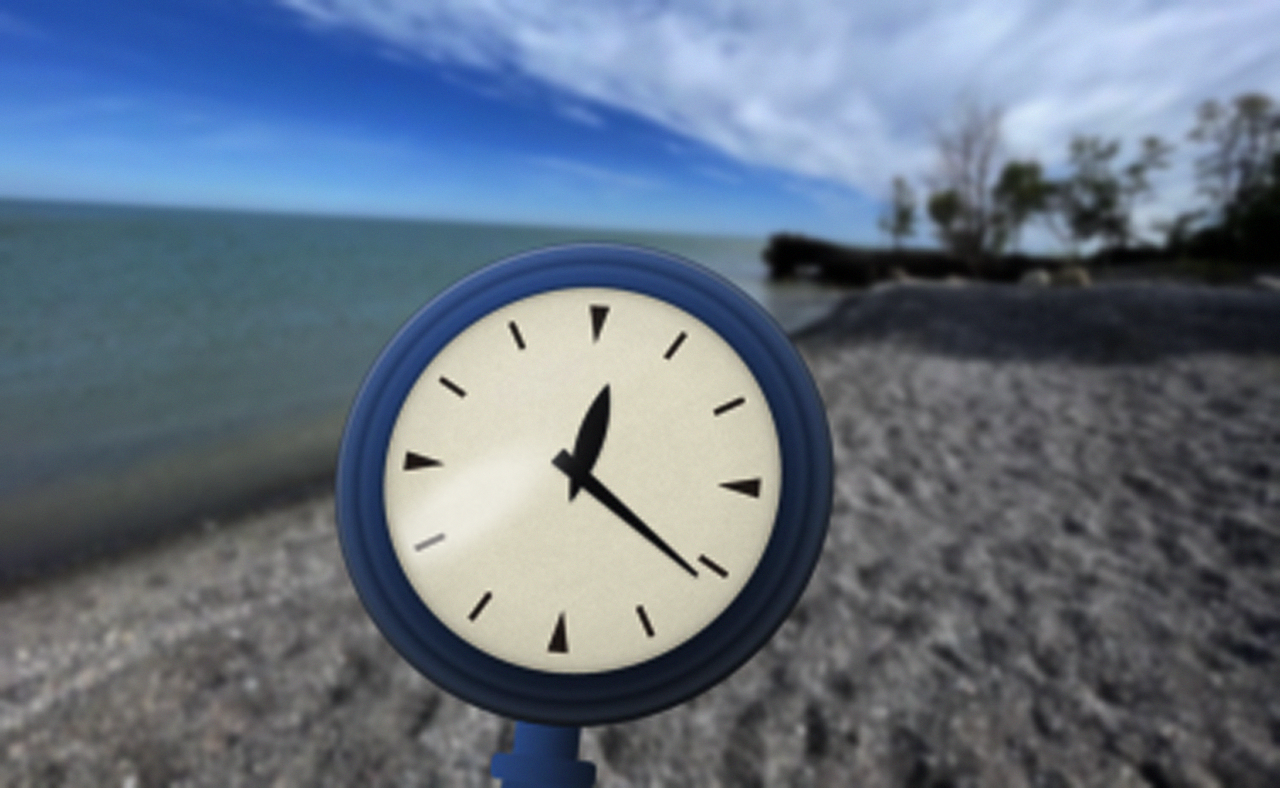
12:21
